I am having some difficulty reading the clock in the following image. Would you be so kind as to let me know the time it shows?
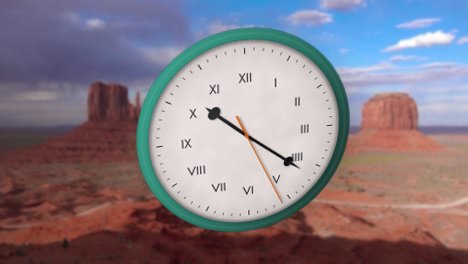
10:21:26
